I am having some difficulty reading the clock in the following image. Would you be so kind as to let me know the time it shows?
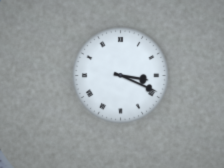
3:19
